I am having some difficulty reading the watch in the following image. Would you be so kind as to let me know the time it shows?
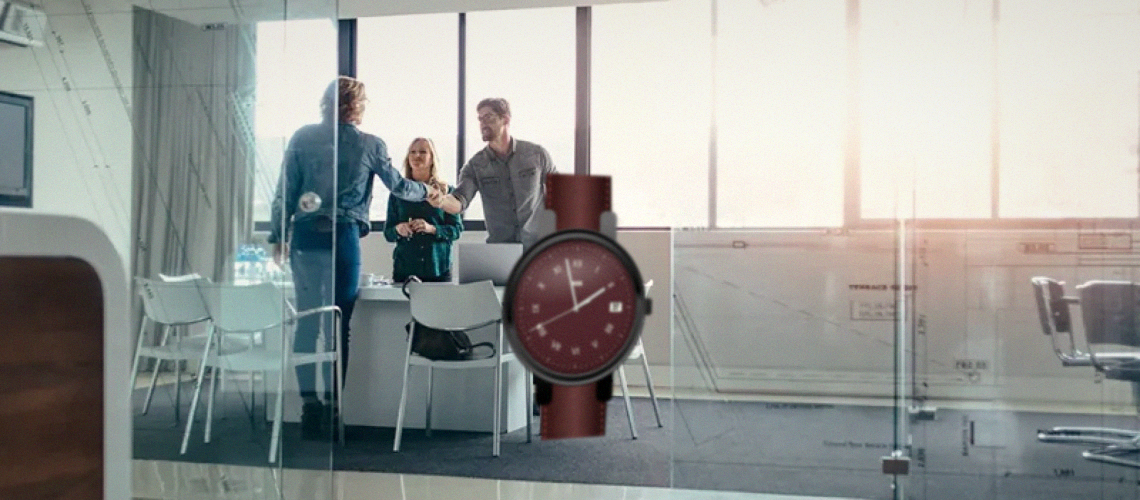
1:57:41
